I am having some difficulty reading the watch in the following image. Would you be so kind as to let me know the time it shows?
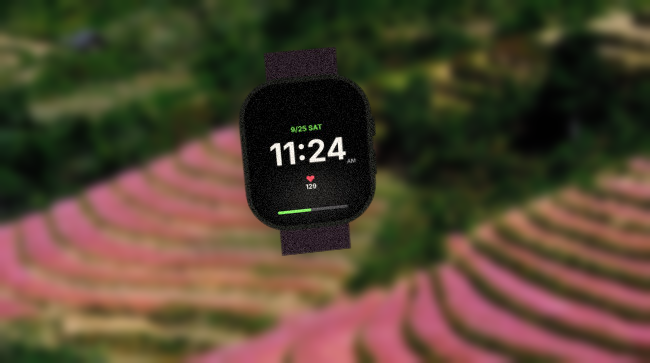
11:24
